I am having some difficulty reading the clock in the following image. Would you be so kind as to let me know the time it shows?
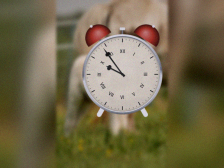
9:54
